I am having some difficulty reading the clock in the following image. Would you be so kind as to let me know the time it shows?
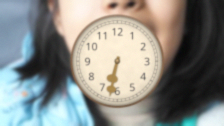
6:32
